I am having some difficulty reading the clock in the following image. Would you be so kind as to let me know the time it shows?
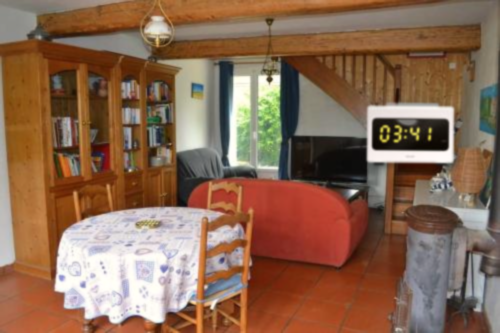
3:41
